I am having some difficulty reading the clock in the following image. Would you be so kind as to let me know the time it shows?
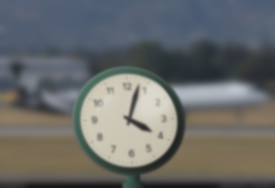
4:03
